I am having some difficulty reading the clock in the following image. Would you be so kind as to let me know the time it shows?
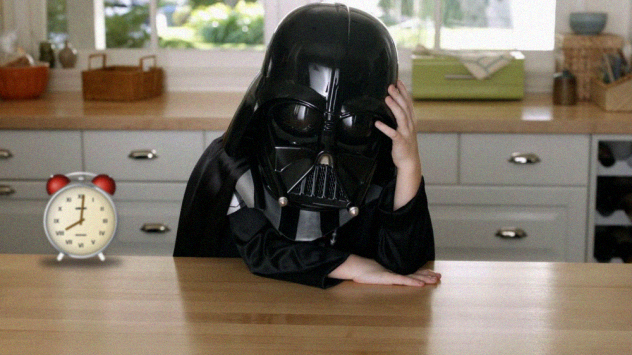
8:01
